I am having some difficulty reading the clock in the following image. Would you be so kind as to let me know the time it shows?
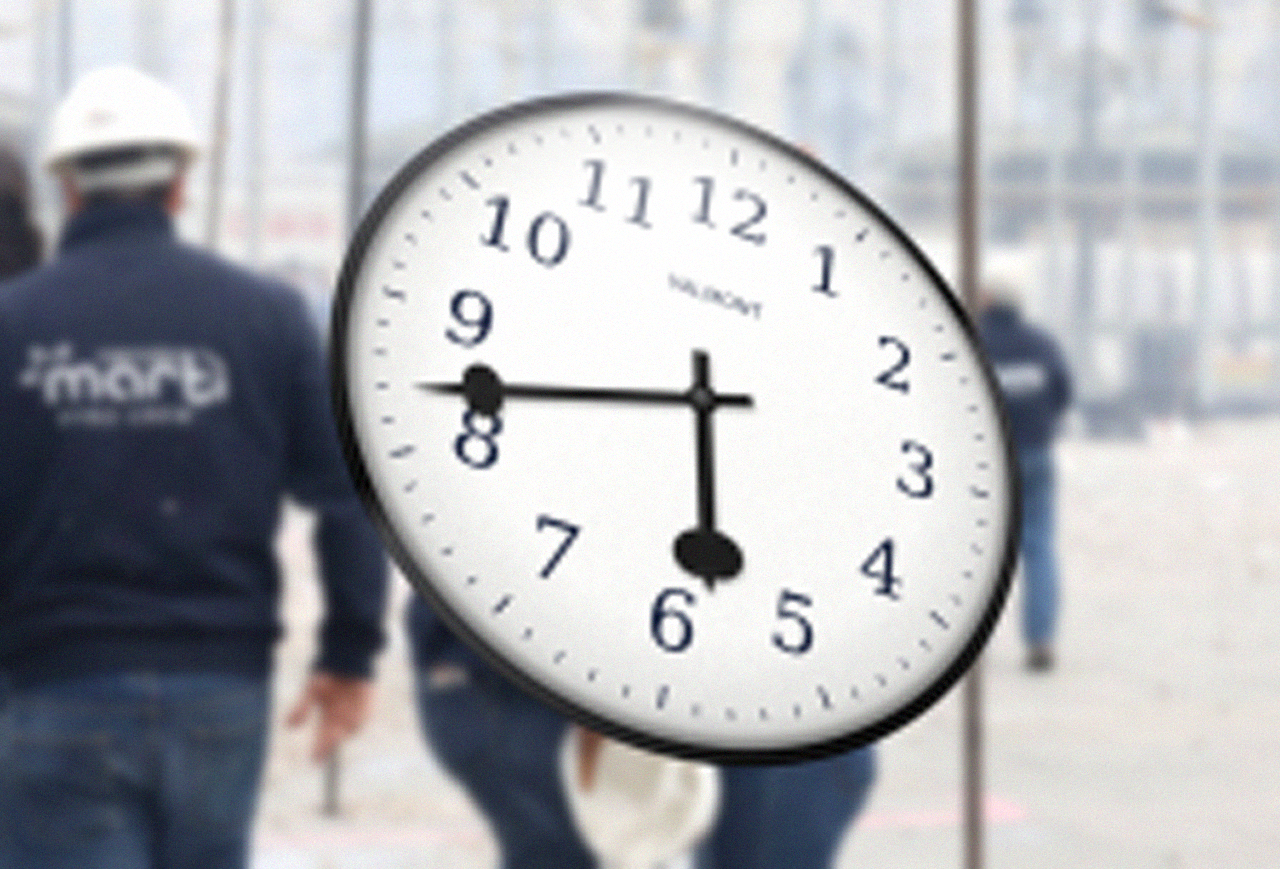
5:42
